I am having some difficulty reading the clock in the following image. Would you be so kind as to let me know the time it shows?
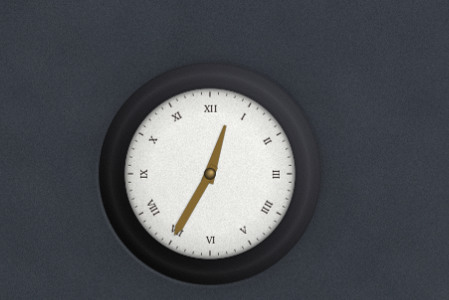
12:35
